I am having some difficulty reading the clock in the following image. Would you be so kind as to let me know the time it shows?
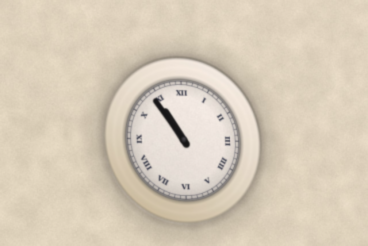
10:54
